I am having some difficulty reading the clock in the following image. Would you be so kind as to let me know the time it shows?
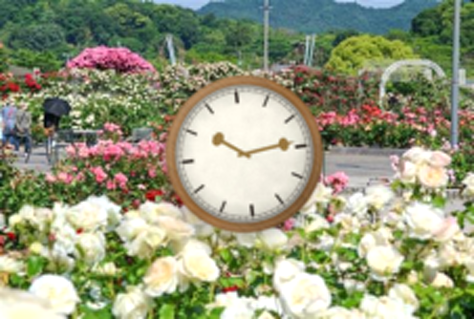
10:14
